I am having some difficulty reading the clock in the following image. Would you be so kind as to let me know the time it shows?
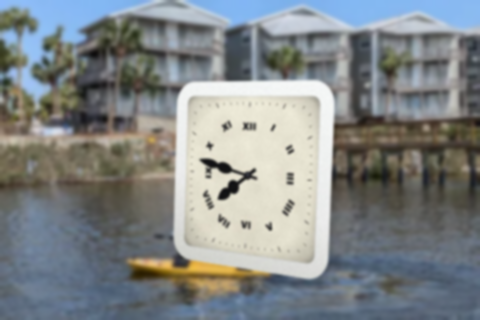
7:47
